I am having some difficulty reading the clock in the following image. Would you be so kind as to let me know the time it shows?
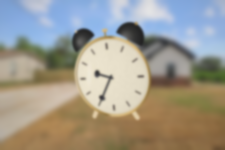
9:35
